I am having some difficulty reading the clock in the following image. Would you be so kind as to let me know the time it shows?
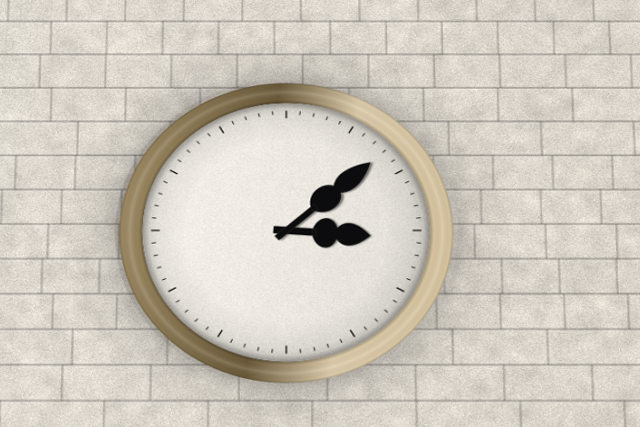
3:08
